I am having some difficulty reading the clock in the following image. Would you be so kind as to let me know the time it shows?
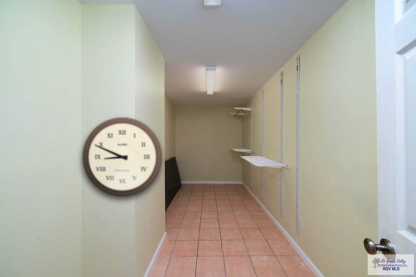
8:49
